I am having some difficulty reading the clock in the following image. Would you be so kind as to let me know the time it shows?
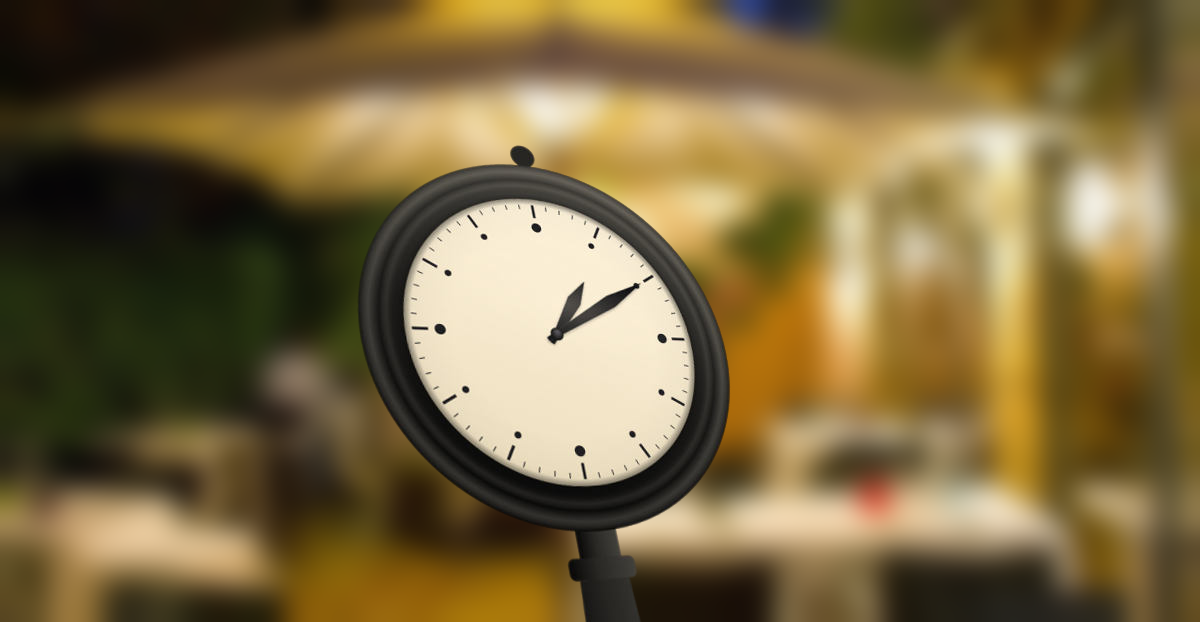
1:10
